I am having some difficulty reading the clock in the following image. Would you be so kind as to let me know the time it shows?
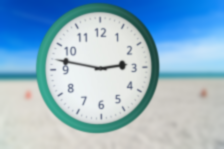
2:47
